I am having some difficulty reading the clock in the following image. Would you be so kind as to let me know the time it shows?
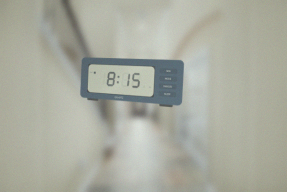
8:15
